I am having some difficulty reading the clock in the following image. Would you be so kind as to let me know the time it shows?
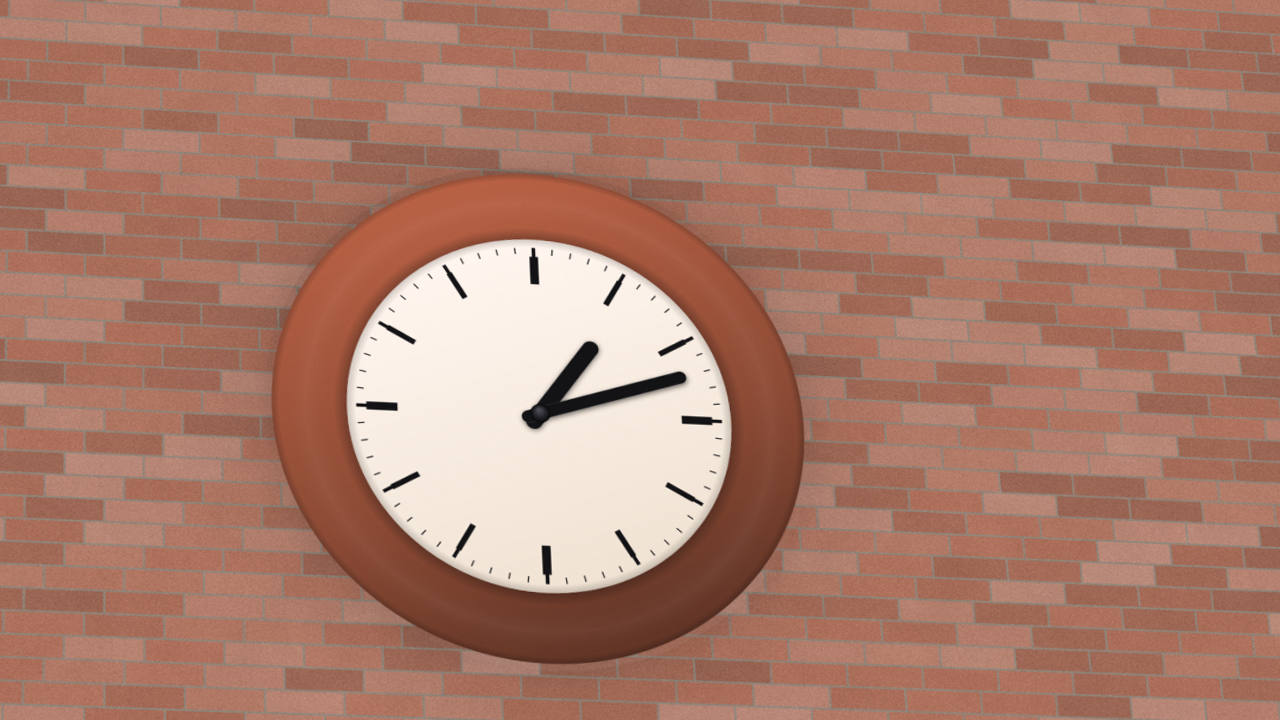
1:12
